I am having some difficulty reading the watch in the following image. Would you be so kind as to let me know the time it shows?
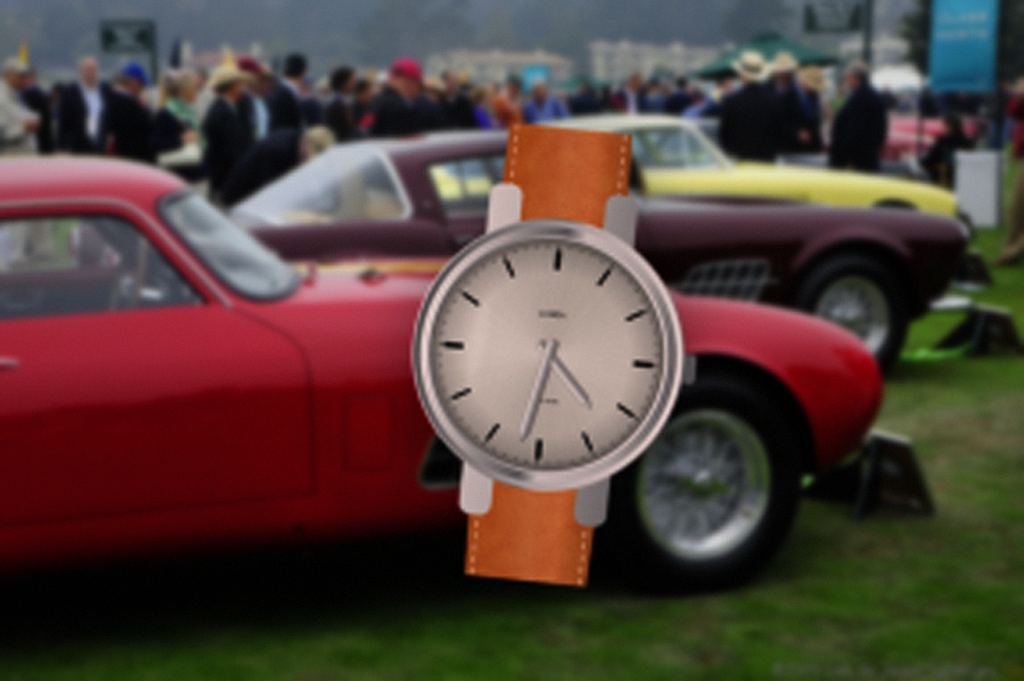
4:32
